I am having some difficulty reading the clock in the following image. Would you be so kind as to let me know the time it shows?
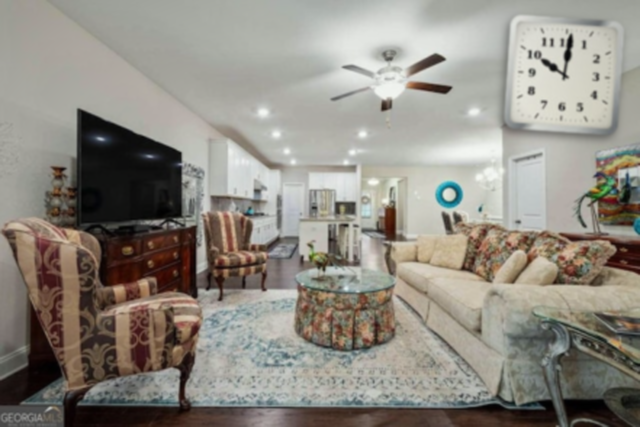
10:01
